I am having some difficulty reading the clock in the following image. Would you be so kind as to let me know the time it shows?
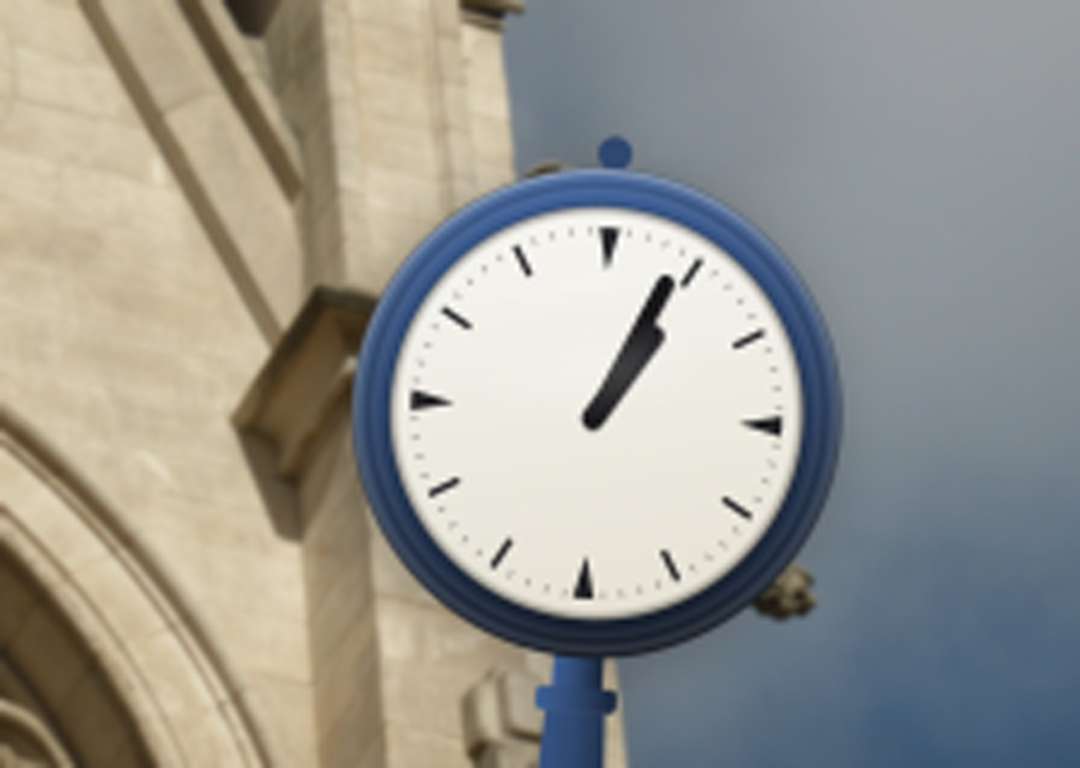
1:04
